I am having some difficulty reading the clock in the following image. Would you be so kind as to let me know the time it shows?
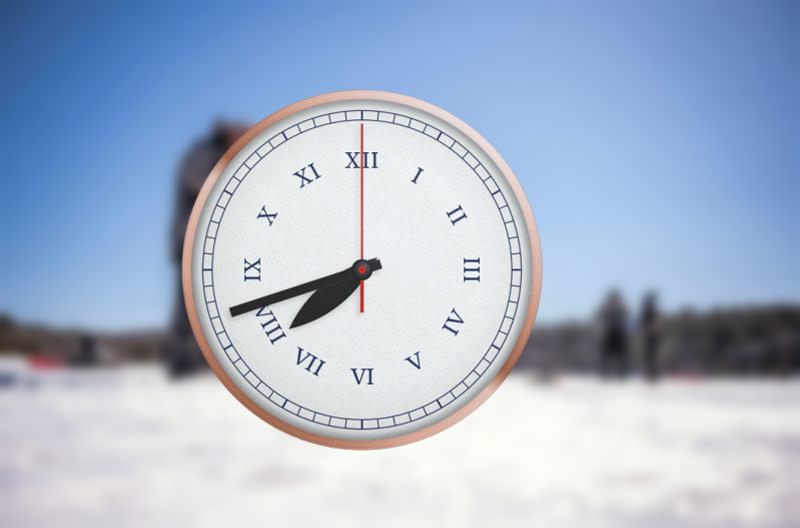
7:42:00
